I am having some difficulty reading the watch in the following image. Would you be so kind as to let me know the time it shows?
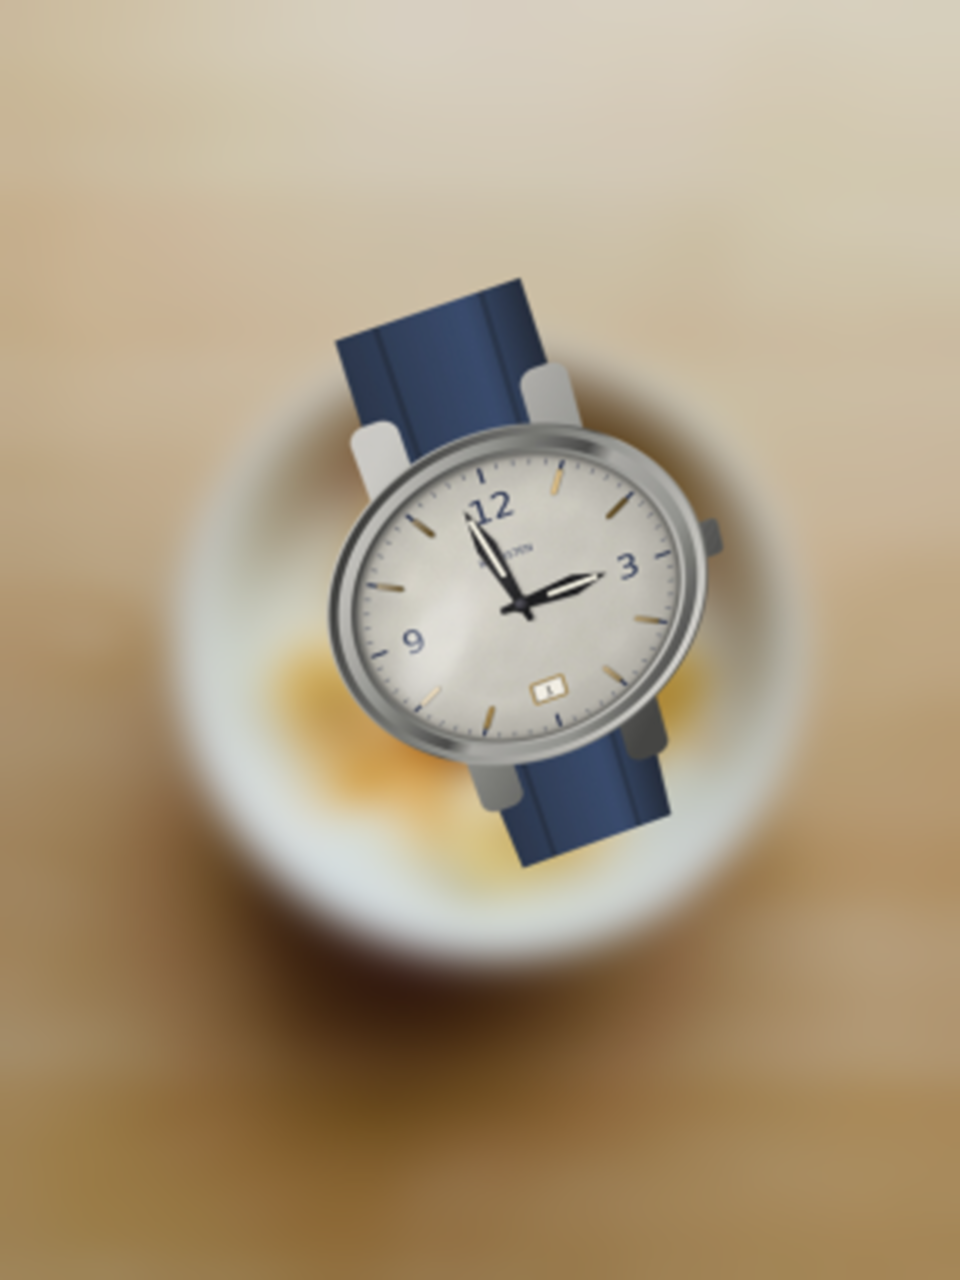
2:58
